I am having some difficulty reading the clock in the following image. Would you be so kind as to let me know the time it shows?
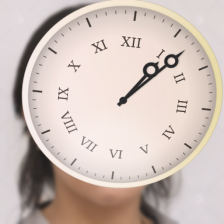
1:07
